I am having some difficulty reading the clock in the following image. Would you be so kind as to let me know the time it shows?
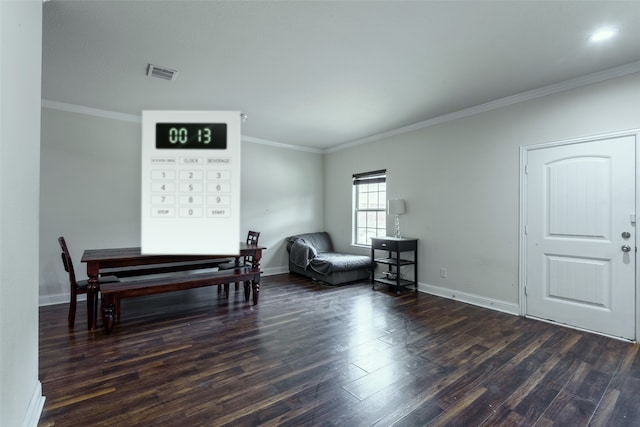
0:13
